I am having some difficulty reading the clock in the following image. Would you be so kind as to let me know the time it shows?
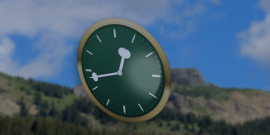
12:43
